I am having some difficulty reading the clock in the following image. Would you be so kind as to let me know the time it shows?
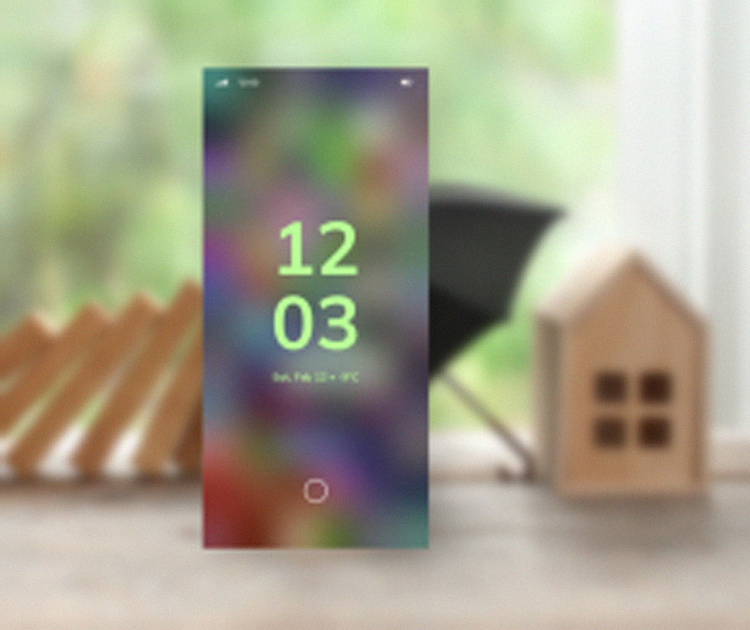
12:03
